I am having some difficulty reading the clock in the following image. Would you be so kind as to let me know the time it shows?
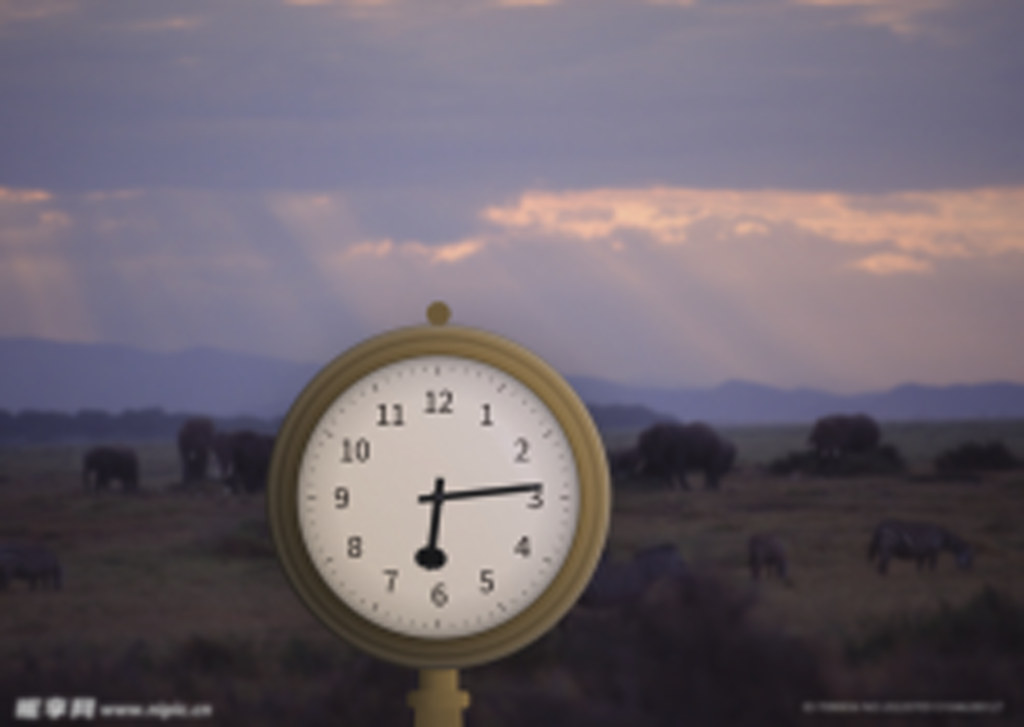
6:14
